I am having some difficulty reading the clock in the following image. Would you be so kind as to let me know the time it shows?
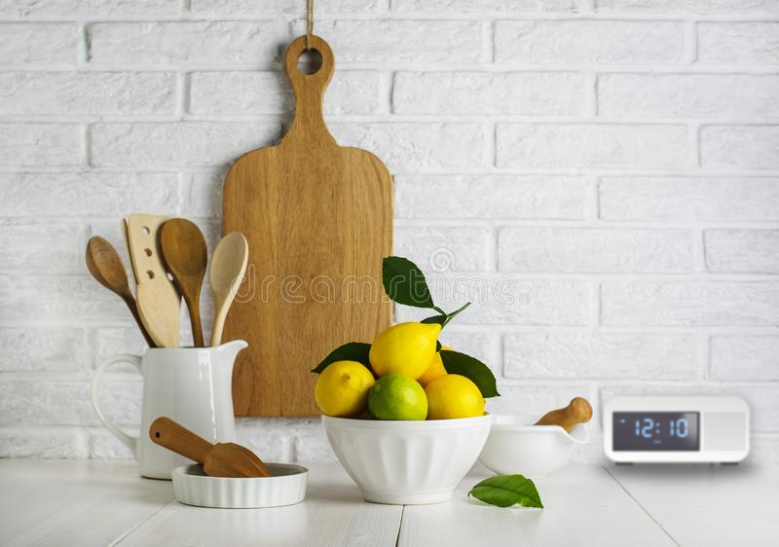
12:10
